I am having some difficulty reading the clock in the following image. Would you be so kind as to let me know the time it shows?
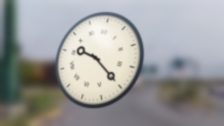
9:20
